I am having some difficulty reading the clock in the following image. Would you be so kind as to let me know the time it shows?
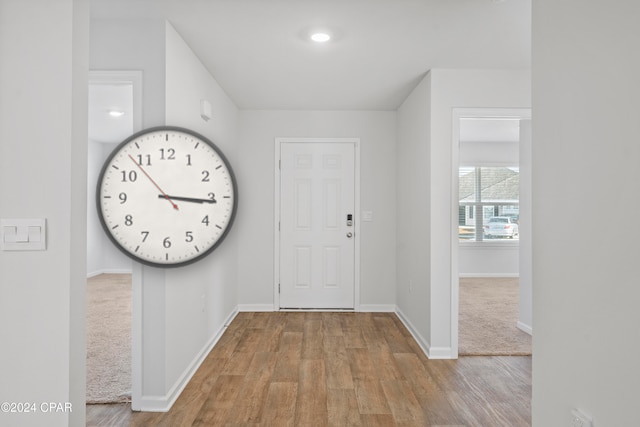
3:15:53
